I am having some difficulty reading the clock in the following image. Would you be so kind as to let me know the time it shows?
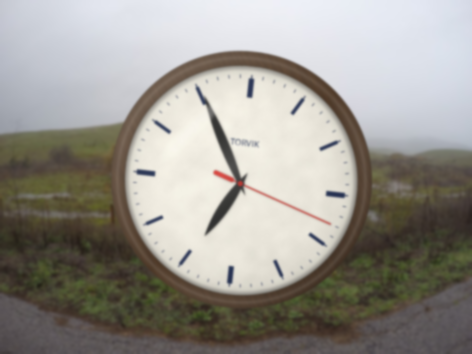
6:55:18
